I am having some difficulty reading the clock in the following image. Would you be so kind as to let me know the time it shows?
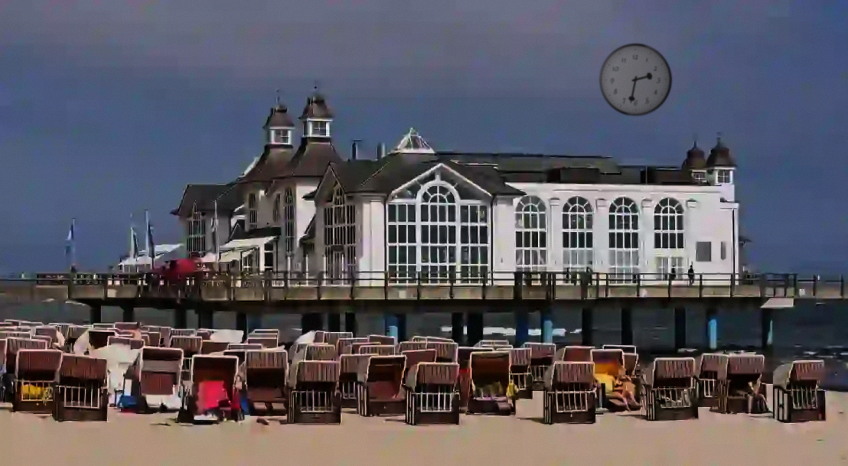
2:32
